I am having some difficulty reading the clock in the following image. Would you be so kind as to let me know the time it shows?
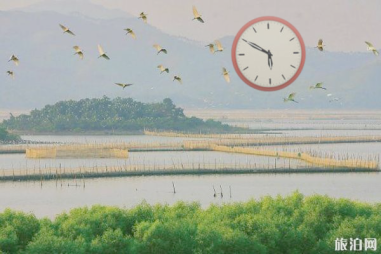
5:50
